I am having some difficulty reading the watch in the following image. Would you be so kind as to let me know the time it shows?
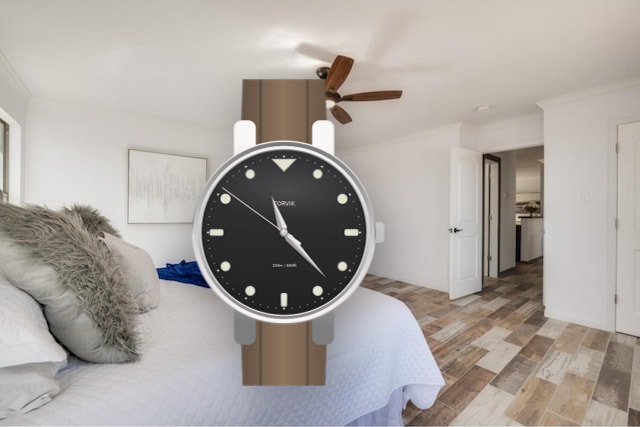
11:22:51
